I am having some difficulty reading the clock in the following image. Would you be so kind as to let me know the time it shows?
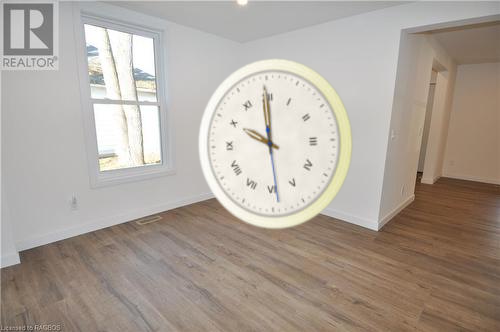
9:59:29
